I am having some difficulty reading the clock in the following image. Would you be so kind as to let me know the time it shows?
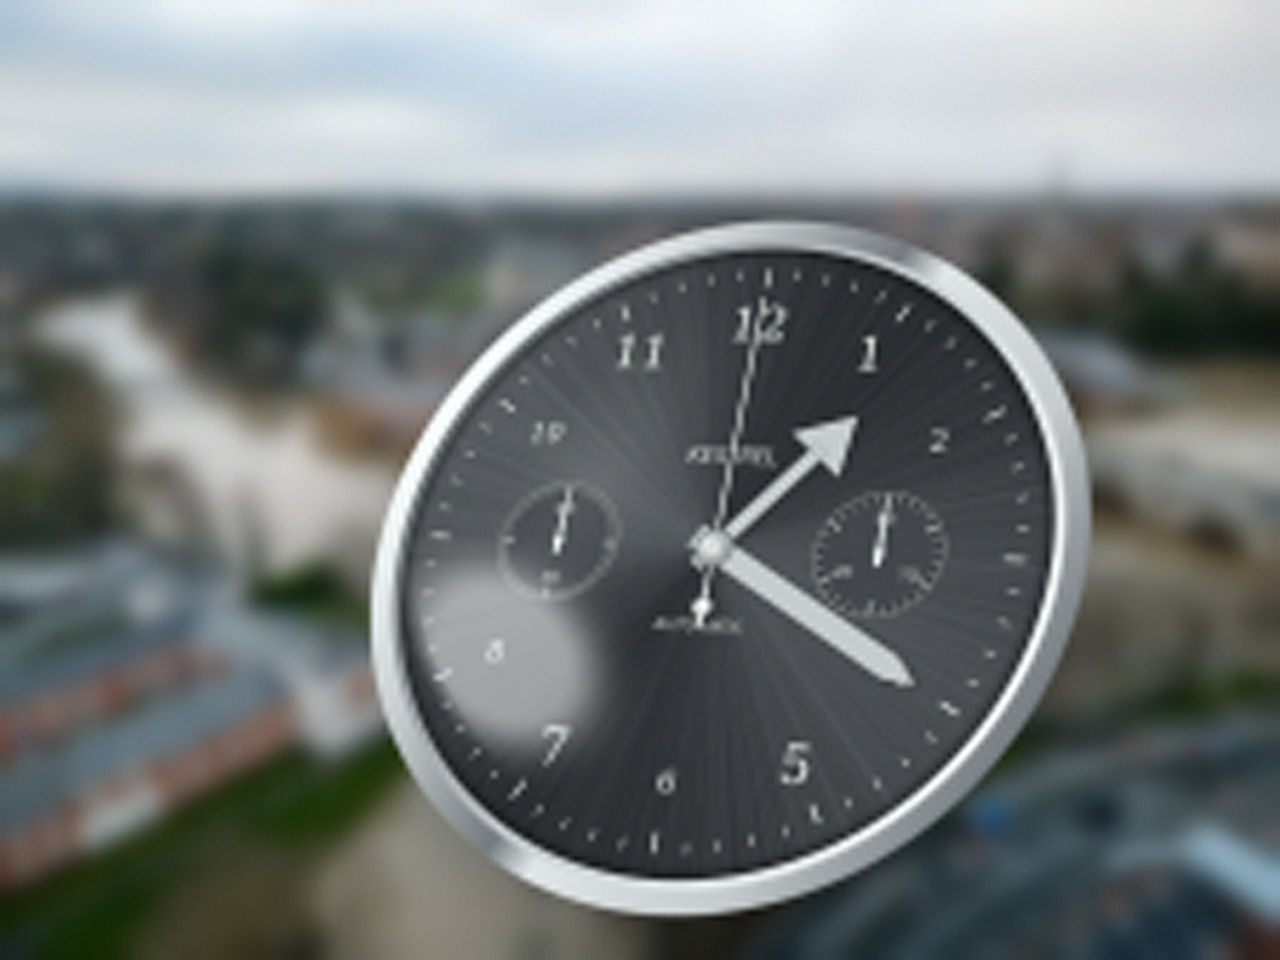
1:20
